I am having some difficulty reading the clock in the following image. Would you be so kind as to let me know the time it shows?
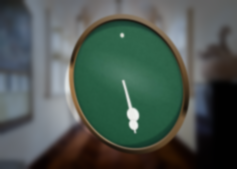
5:28
